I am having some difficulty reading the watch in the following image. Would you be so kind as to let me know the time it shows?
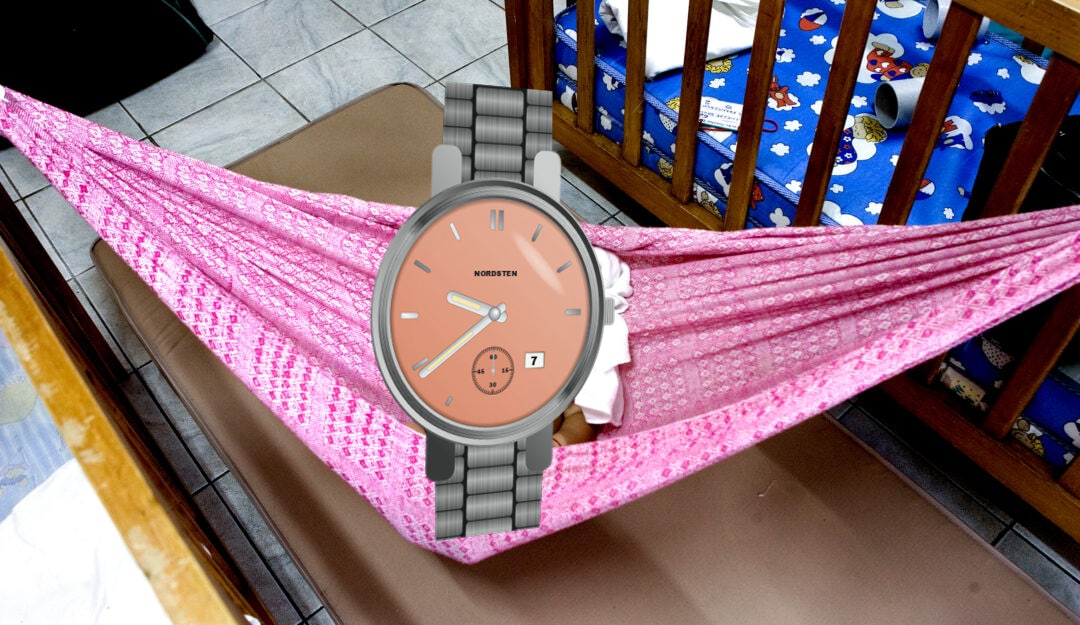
9:39
